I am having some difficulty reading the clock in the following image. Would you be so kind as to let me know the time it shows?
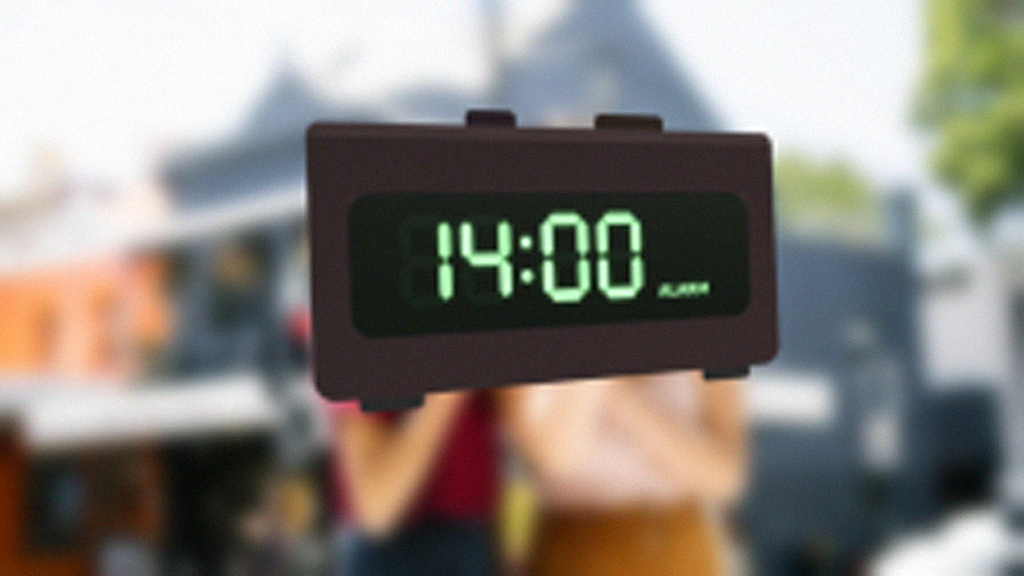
14:00
